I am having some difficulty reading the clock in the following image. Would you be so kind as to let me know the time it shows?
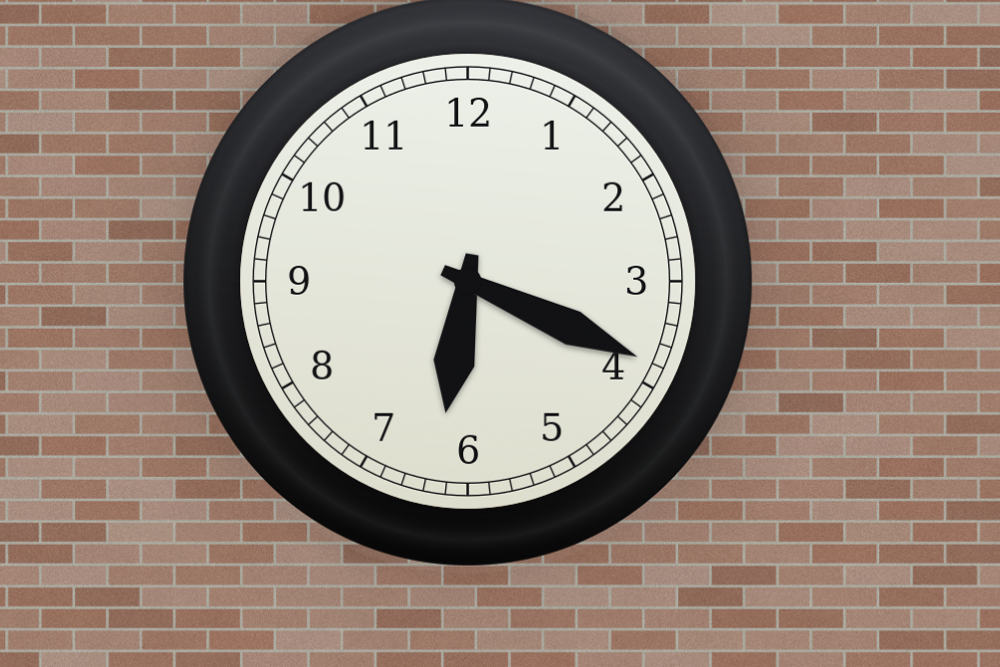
6:19
